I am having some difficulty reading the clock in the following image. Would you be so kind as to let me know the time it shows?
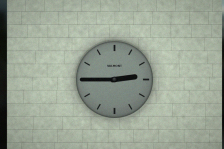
2:45
